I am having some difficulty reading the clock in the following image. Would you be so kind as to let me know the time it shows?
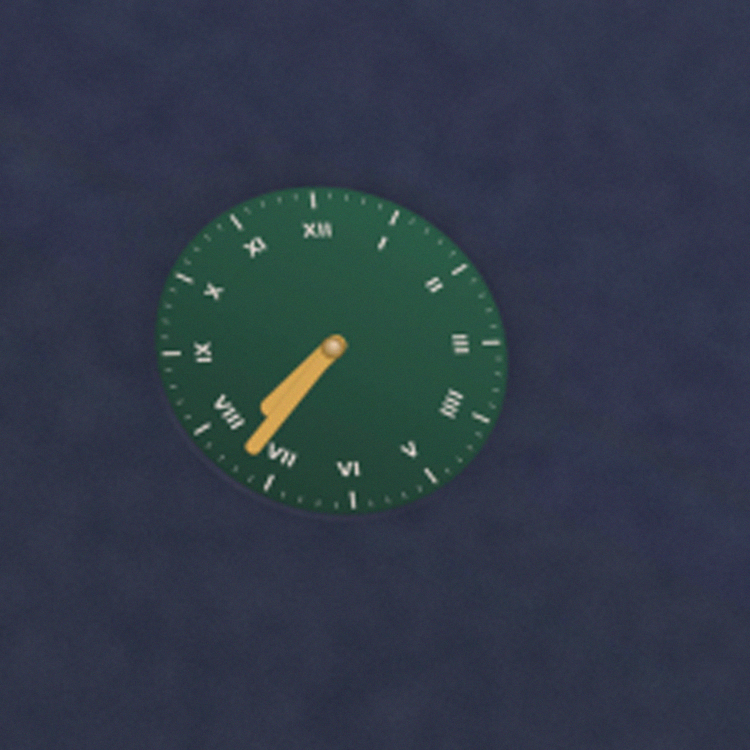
7:37
